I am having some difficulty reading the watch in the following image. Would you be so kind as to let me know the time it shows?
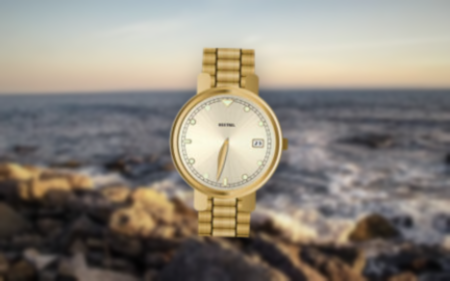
6:32
